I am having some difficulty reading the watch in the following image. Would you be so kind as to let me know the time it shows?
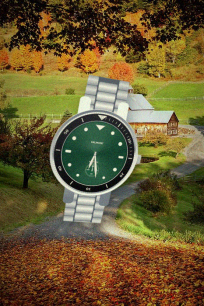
6:28
